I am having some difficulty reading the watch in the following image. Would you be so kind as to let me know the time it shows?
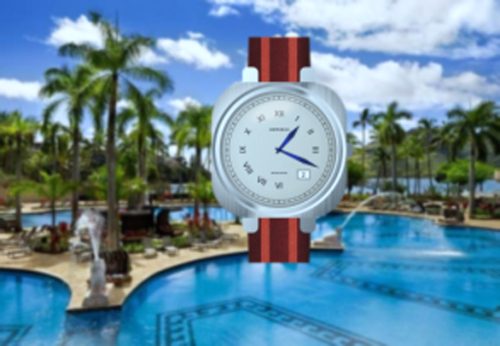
1:19
